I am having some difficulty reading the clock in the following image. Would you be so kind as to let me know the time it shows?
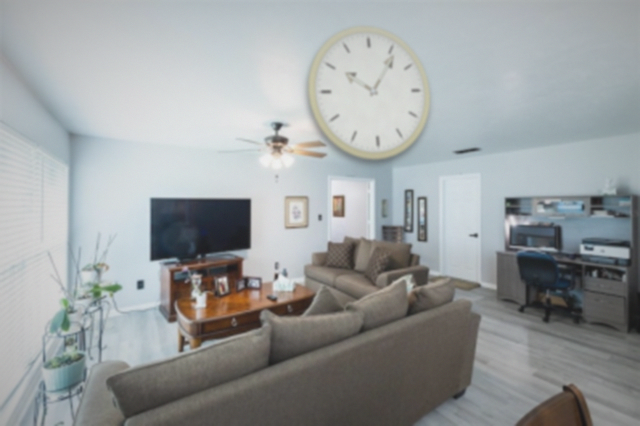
10:06
